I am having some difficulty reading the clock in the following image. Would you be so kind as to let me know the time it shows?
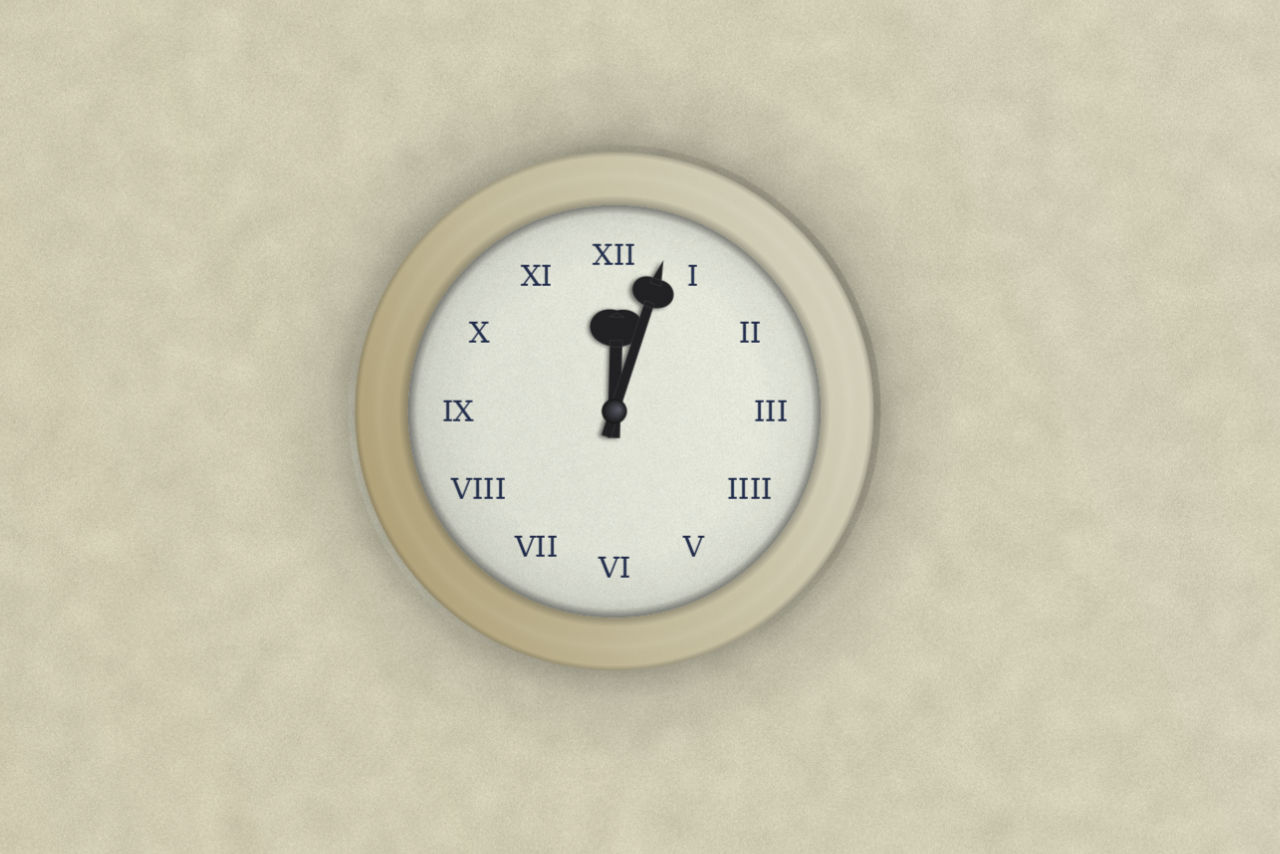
12:03
